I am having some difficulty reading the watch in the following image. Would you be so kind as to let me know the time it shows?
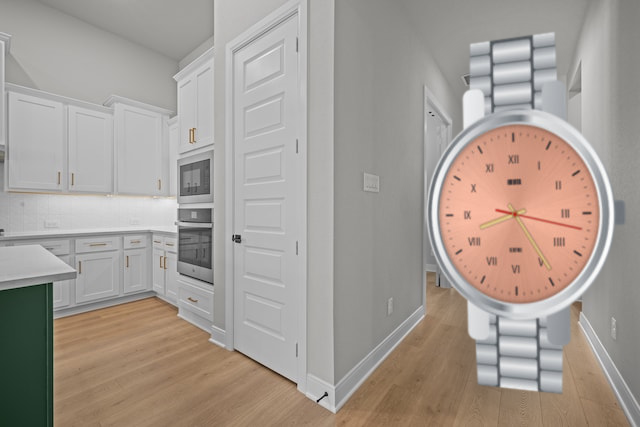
8:24:17
